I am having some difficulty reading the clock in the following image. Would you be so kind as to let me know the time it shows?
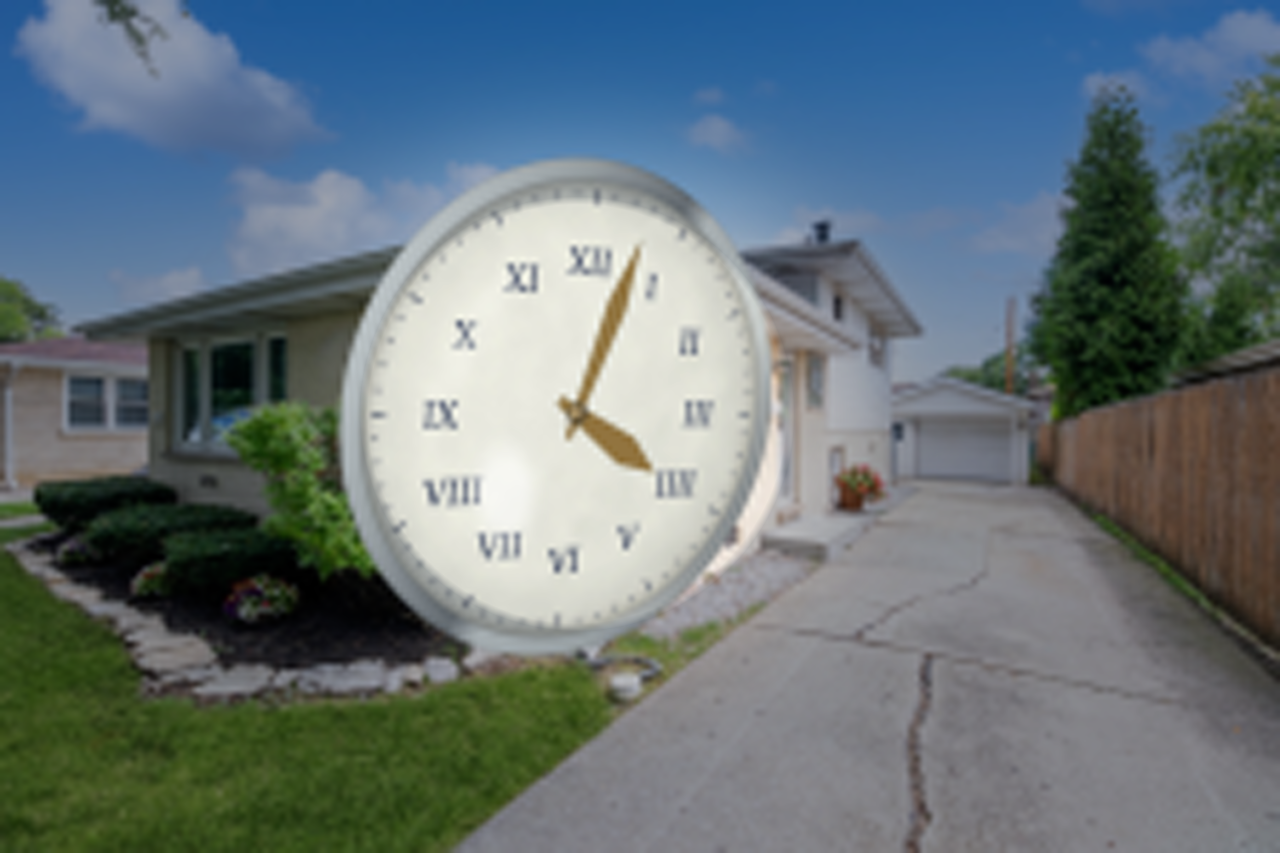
4:03
